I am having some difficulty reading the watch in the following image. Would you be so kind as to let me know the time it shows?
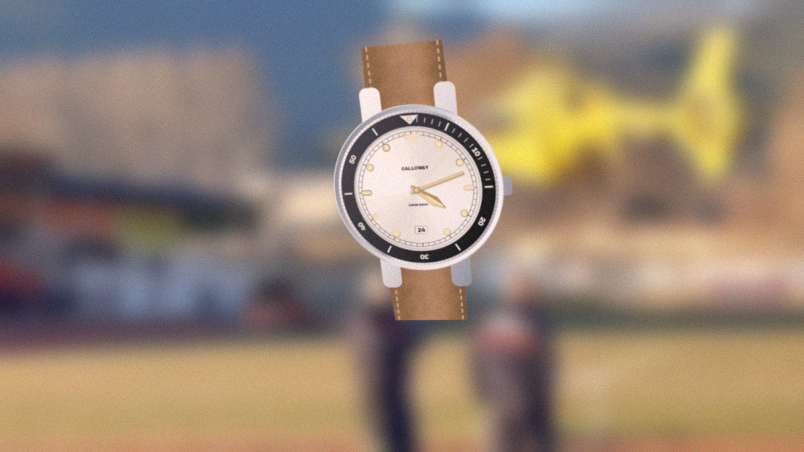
4:12
